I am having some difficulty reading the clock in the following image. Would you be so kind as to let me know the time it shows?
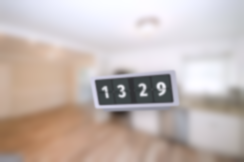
13:29
